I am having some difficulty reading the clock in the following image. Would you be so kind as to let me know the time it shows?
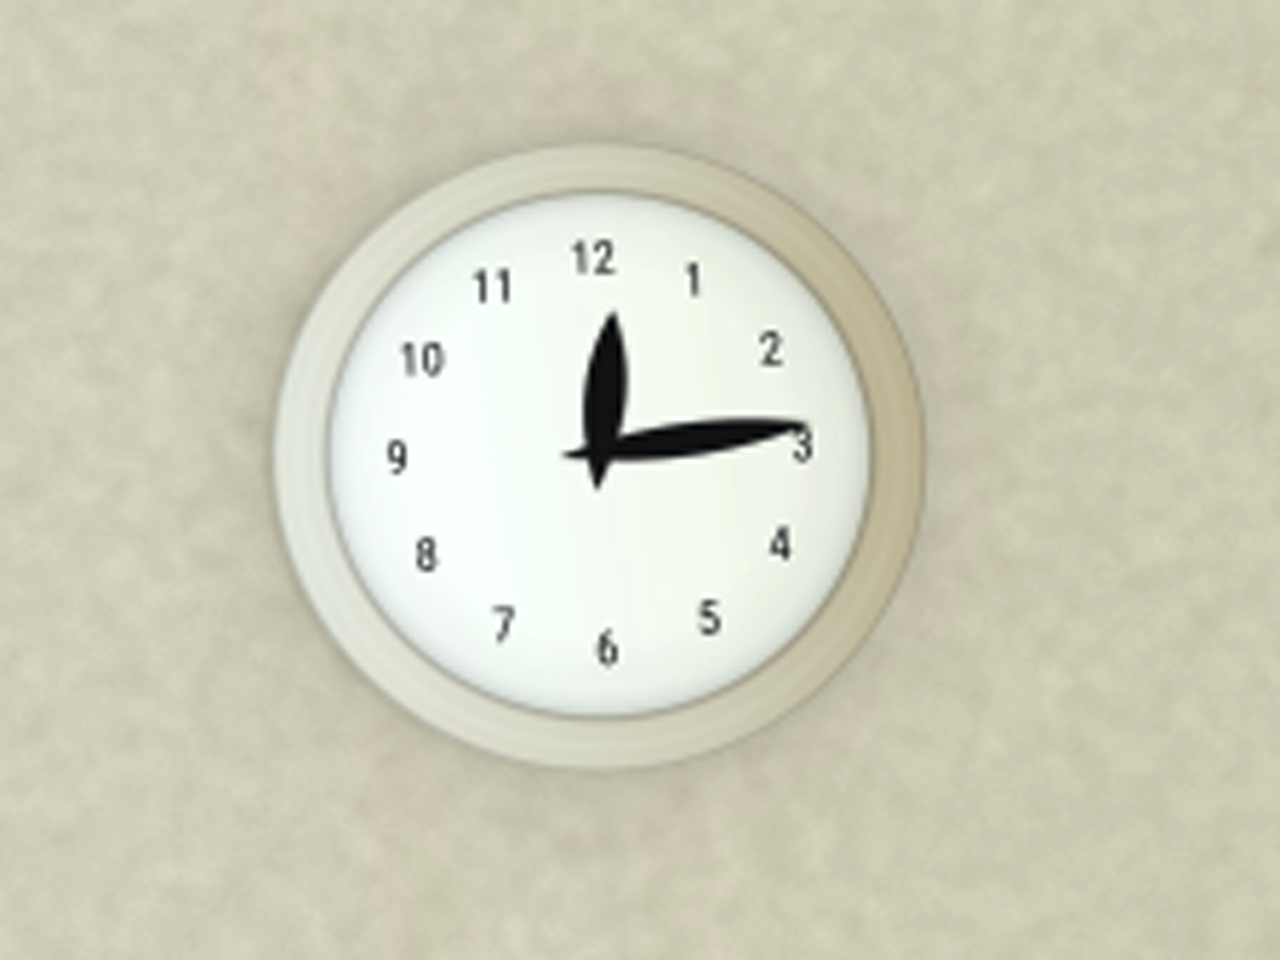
12:14
